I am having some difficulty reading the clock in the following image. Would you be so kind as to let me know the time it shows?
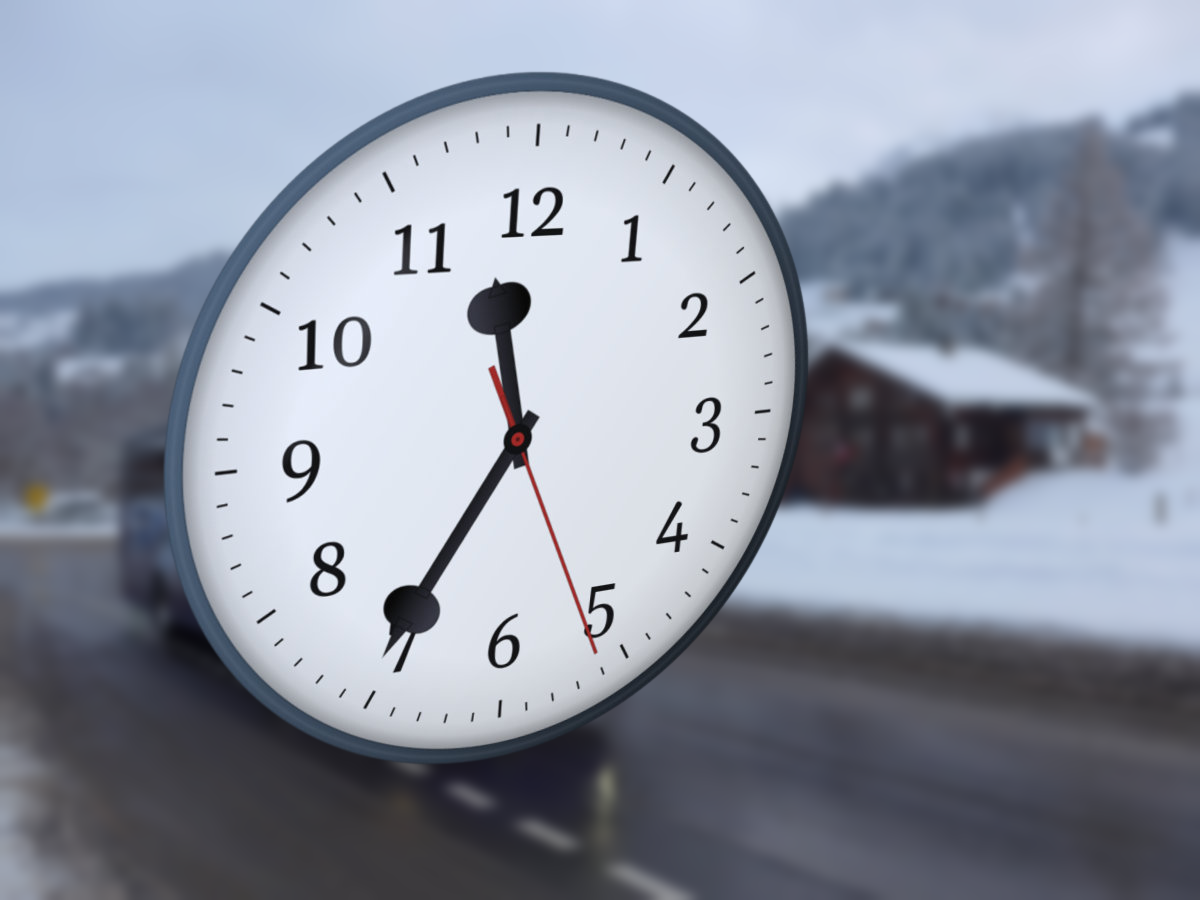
11:35:26
